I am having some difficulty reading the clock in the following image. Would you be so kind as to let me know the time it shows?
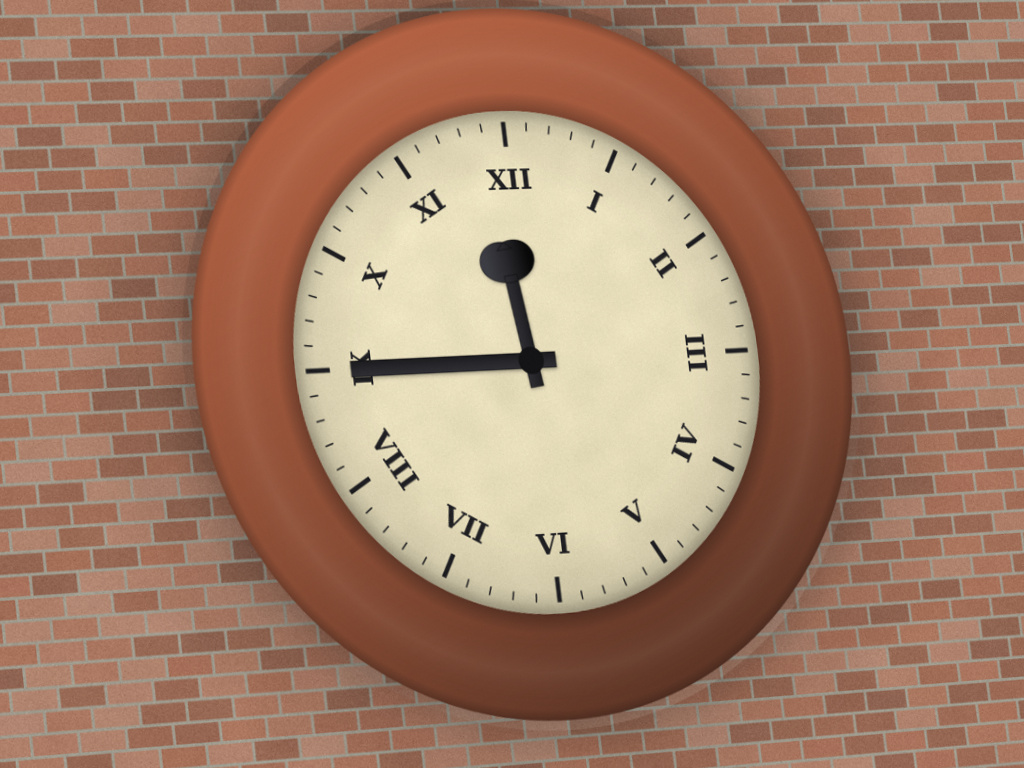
11:45
